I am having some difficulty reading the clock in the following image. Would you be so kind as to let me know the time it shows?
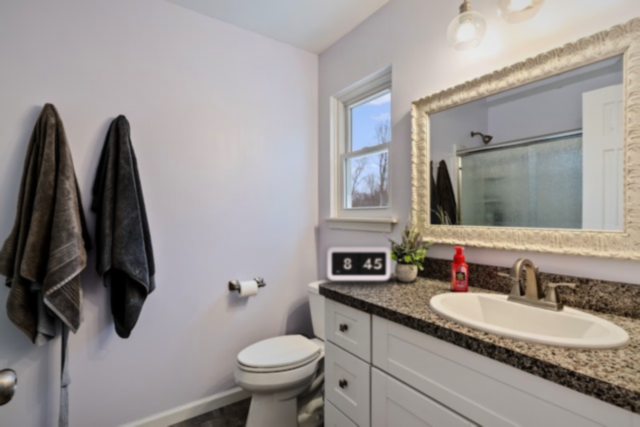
8:45
